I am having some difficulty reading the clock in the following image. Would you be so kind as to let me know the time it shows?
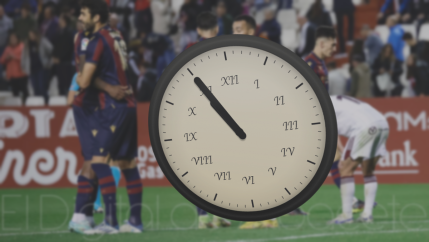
10:55
